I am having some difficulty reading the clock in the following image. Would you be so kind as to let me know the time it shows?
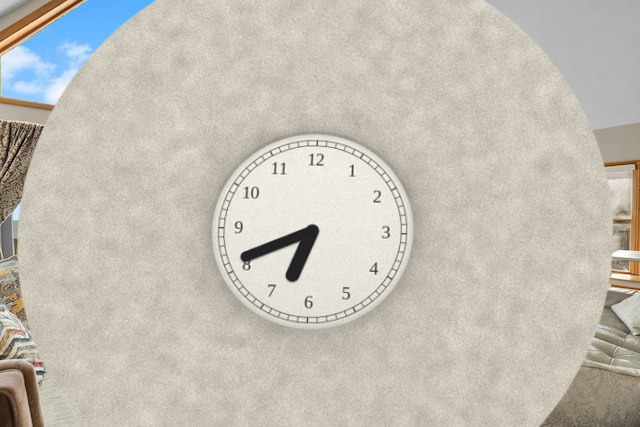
6:41
